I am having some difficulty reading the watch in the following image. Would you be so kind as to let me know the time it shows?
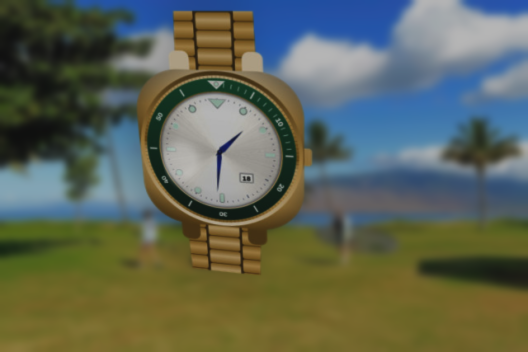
1:31
